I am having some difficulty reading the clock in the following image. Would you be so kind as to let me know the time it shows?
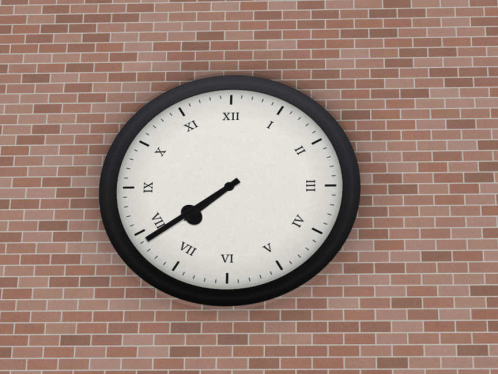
7:39
